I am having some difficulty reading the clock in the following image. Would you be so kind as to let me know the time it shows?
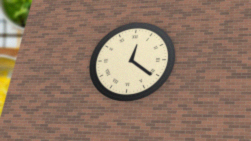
12:21
